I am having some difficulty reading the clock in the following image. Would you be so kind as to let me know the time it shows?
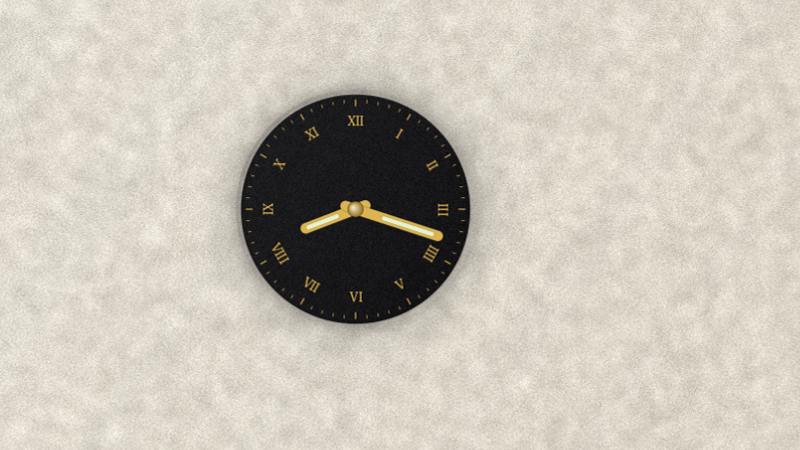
8:18
